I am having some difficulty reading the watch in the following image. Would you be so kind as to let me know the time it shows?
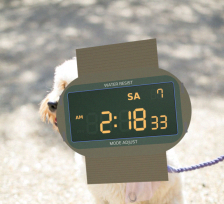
2:18:33
